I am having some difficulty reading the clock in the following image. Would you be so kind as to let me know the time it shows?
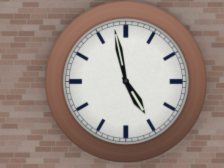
4:58
